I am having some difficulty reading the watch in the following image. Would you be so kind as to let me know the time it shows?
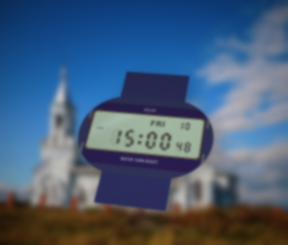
15:00
